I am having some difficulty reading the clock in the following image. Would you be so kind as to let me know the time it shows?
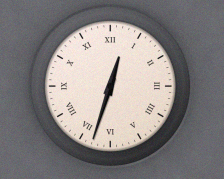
12:33
